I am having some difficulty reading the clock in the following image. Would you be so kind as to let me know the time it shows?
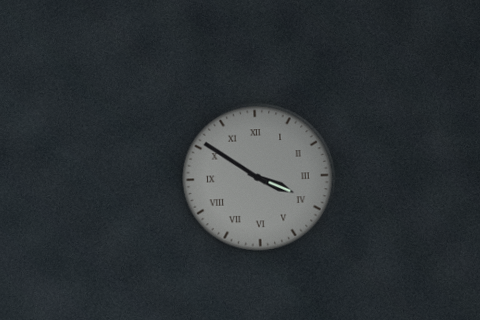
3:51
